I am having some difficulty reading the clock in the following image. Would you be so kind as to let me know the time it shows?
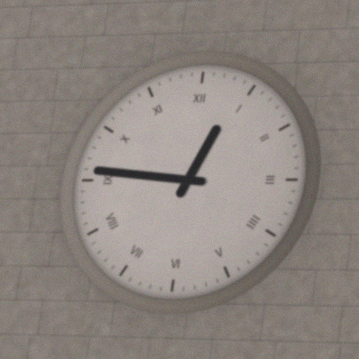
12:46
